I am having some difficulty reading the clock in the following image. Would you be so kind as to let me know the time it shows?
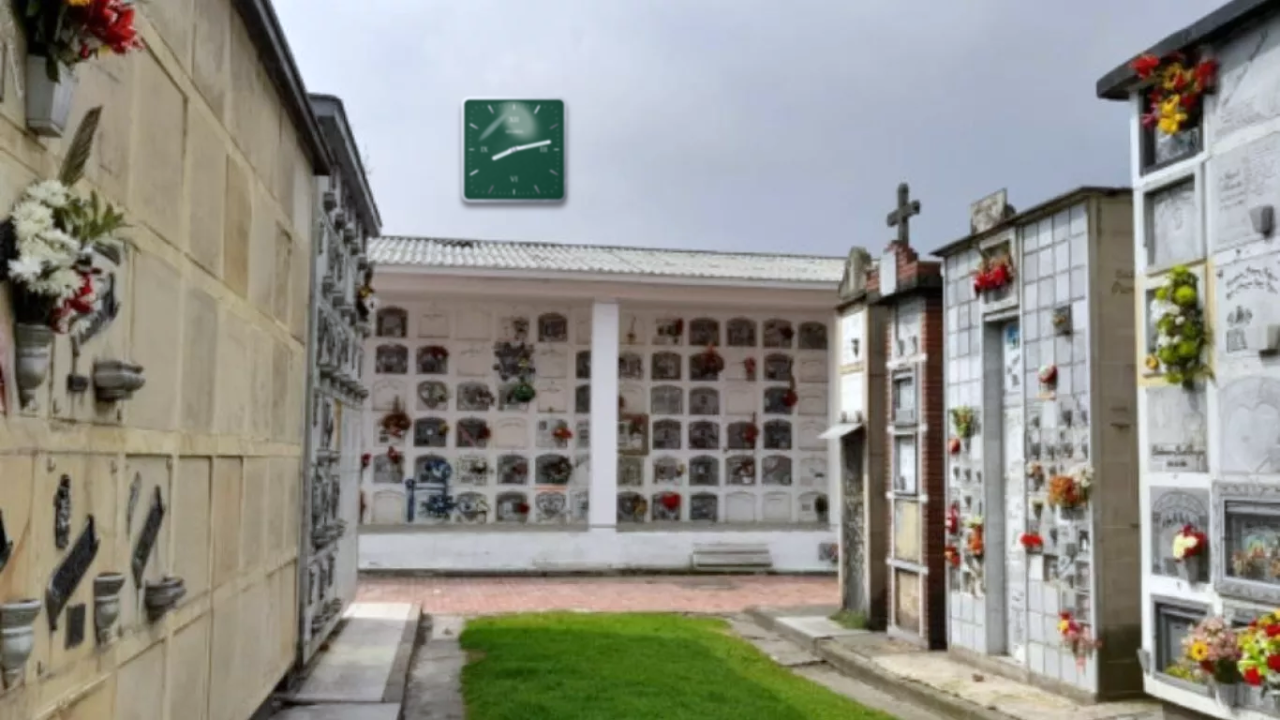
8:13
